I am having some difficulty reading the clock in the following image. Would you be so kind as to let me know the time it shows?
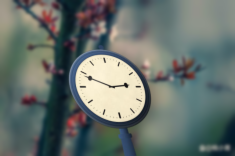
2:49
